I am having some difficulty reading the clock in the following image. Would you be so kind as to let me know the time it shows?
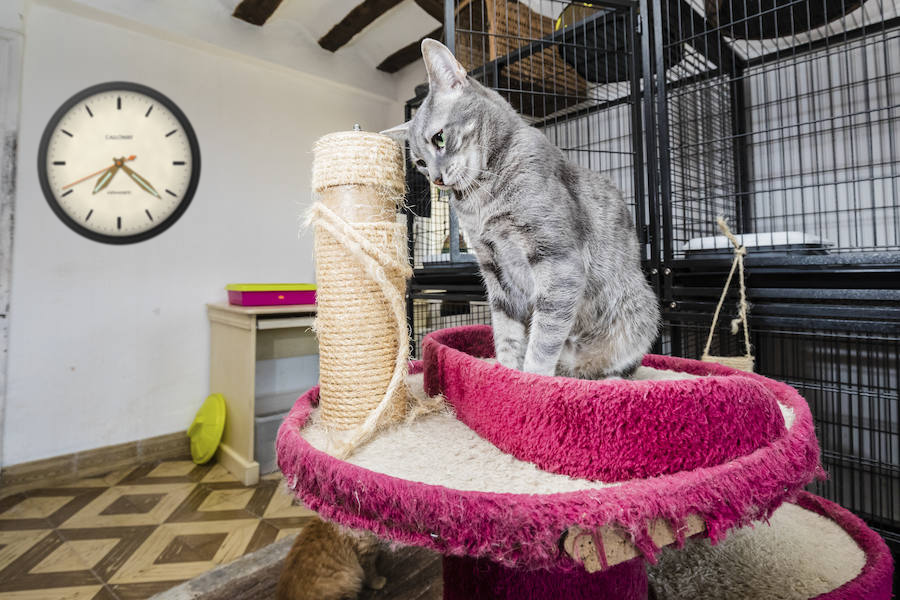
7:21:41
